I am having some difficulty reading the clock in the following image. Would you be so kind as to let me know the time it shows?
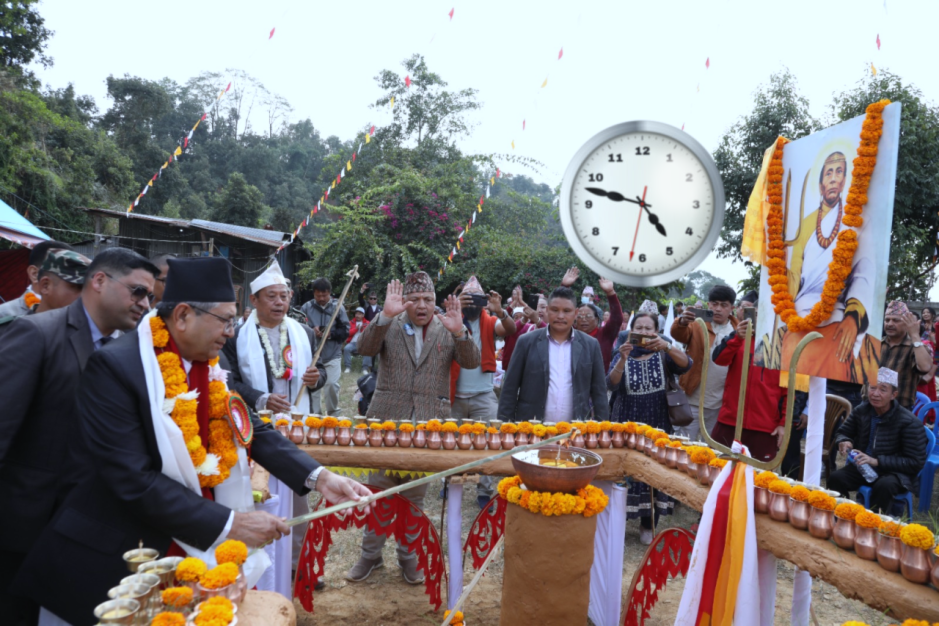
4:47:32
